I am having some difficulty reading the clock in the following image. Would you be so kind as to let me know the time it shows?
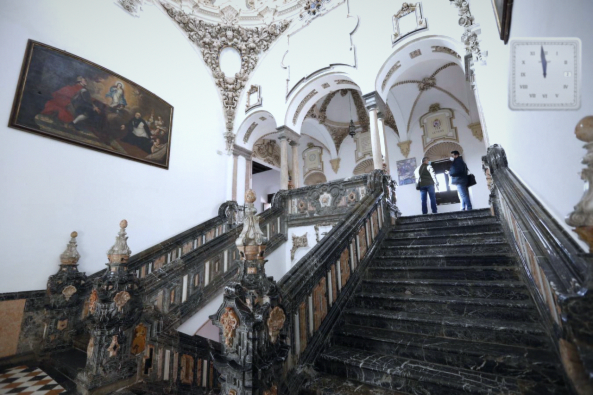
11:59
